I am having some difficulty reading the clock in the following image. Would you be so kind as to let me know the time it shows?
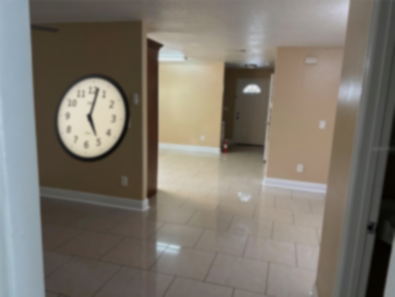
5:02
